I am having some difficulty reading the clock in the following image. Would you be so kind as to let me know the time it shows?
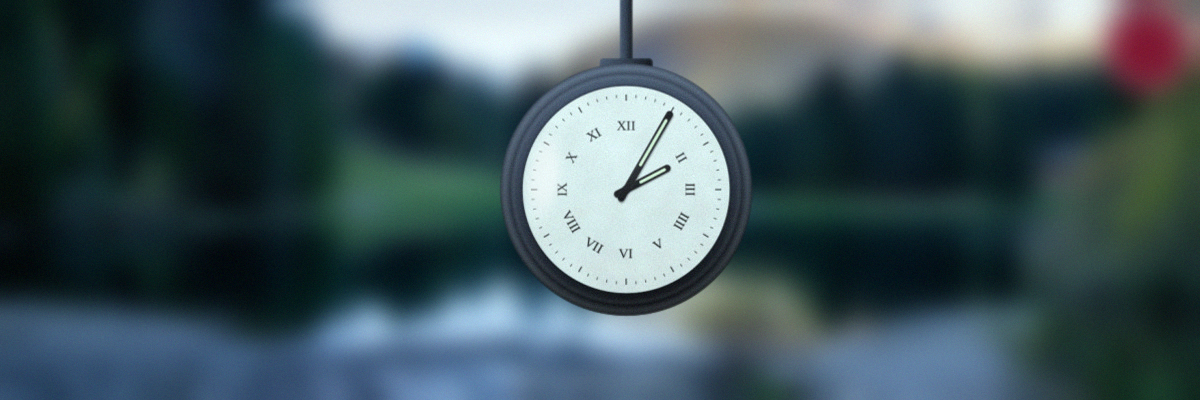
2:05
